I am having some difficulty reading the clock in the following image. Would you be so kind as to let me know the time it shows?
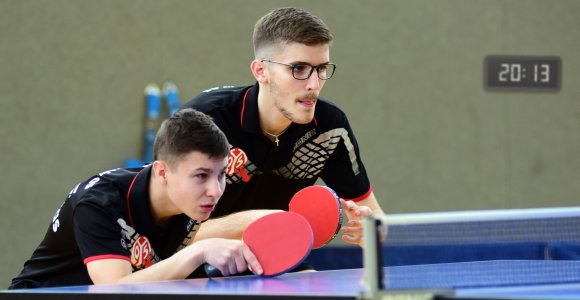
20:13
